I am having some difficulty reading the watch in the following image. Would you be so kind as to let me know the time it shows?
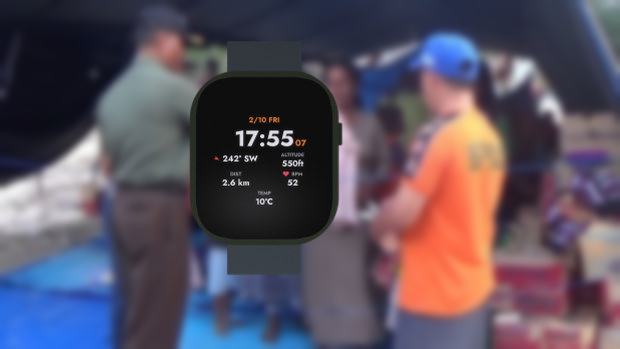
17:55:07
